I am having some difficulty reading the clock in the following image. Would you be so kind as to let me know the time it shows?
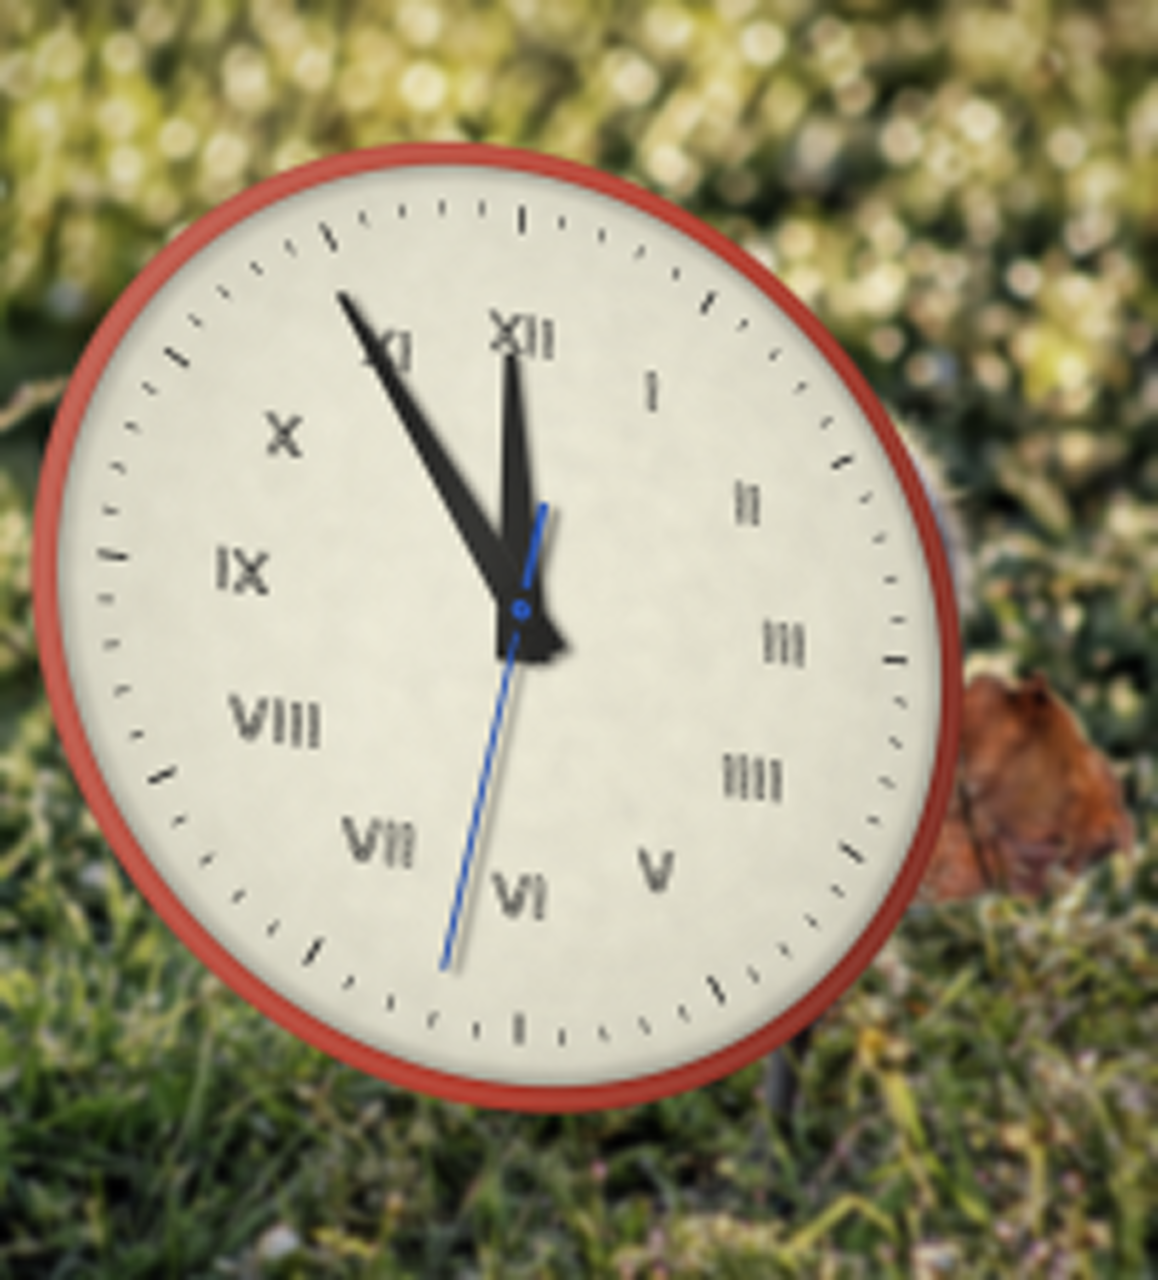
11:54:32
